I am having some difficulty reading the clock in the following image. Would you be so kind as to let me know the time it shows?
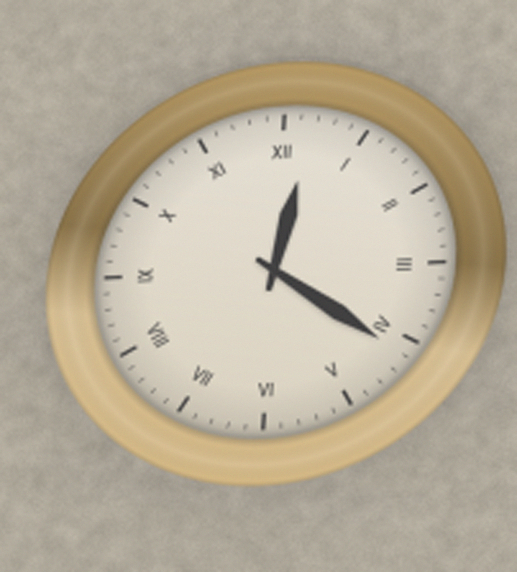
12:21
